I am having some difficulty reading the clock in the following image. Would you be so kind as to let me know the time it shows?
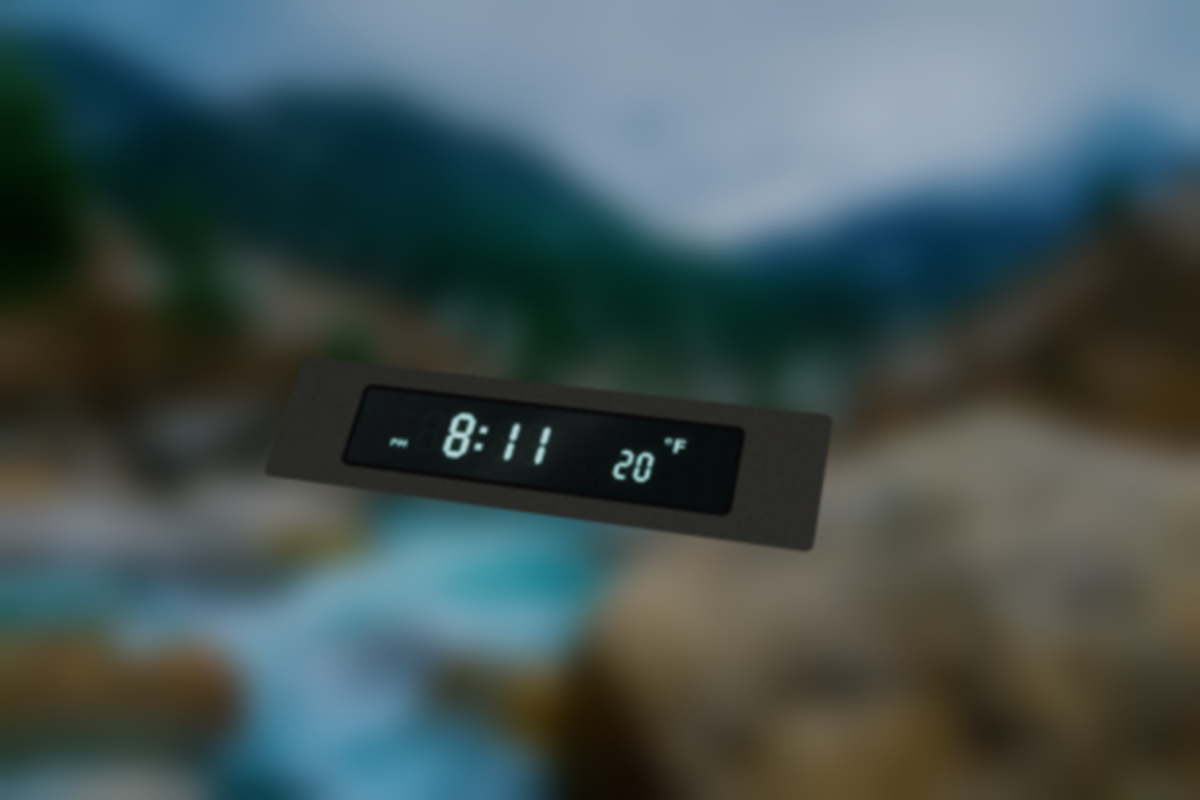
8:11
